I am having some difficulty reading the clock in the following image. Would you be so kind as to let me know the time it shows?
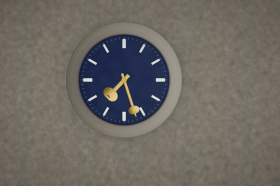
7:27
